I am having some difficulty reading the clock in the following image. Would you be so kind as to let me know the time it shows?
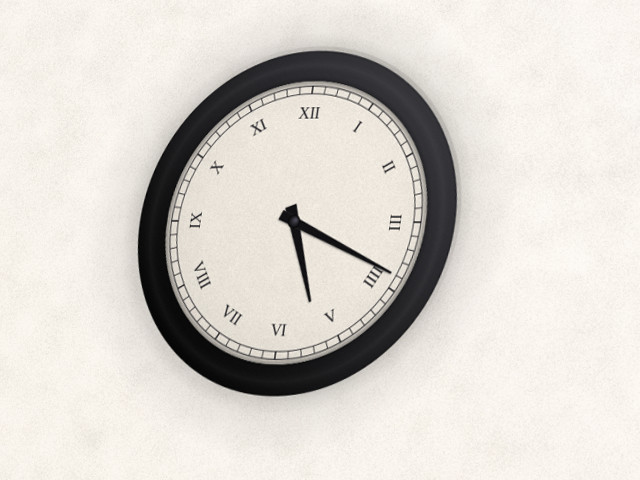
5:19
